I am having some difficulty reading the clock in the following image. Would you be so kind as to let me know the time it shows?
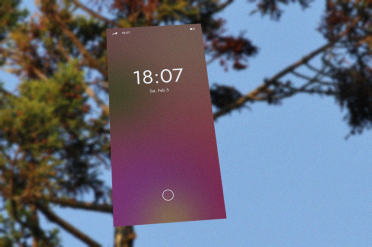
18:07
